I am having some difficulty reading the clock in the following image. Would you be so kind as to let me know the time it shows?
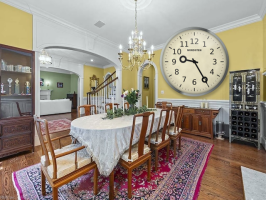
9:25
